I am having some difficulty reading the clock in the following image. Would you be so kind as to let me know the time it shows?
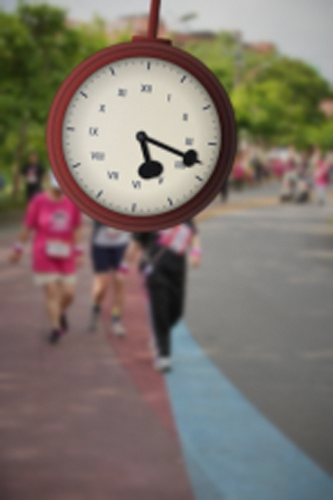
5:18
